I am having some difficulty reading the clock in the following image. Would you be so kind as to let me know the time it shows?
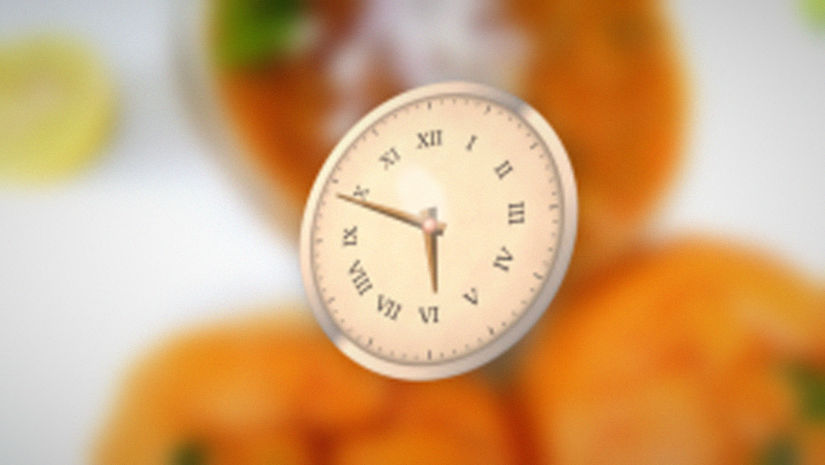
5:49
